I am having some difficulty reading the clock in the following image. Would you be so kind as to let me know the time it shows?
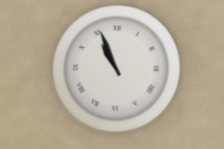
10:56
